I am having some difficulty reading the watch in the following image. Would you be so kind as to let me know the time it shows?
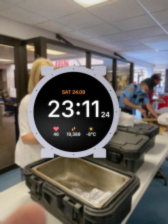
23:11
